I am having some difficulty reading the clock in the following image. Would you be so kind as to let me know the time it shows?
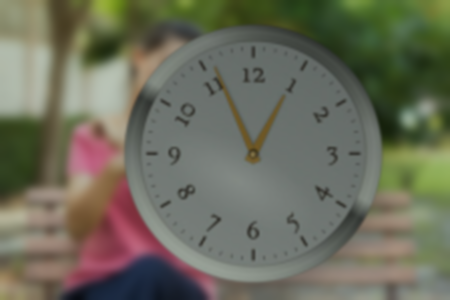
12:56
